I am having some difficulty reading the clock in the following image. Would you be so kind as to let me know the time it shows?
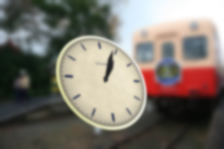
1:04
